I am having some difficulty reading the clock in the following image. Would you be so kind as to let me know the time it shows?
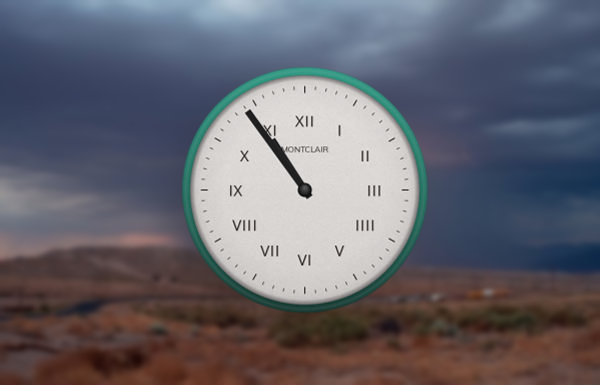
10:54
